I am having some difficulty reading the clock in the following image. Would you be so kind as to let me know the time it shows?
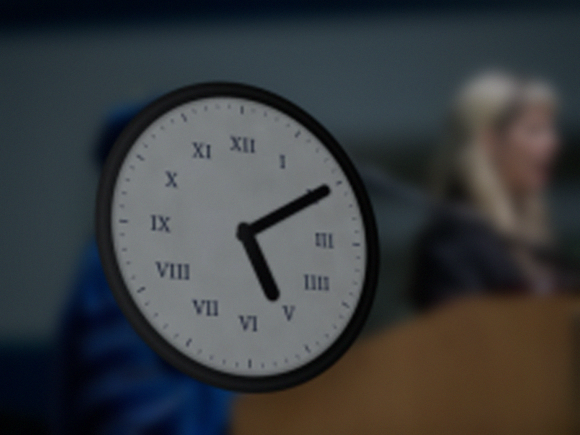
5:10
